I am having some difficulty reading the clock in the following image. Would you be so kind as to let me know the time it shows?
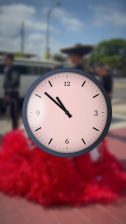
10:52
